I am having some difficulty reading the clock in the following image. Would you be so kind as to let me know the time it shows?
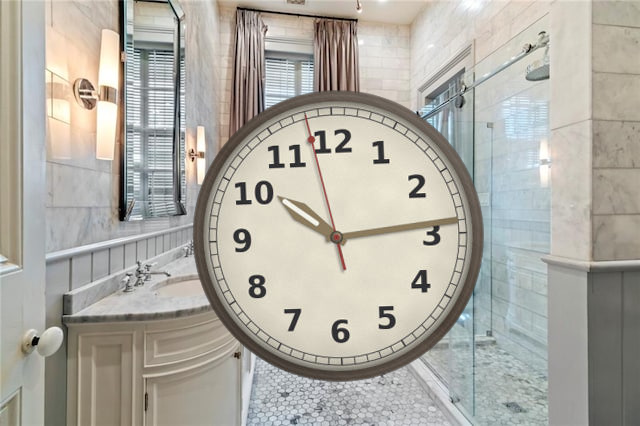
10:13:58
